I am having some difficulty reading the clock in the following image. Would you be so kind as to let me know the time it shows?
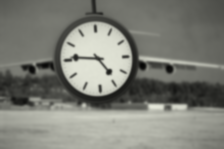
4:46
